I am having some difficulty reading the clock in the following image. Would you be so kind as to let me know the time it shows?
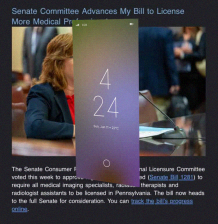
4:24
